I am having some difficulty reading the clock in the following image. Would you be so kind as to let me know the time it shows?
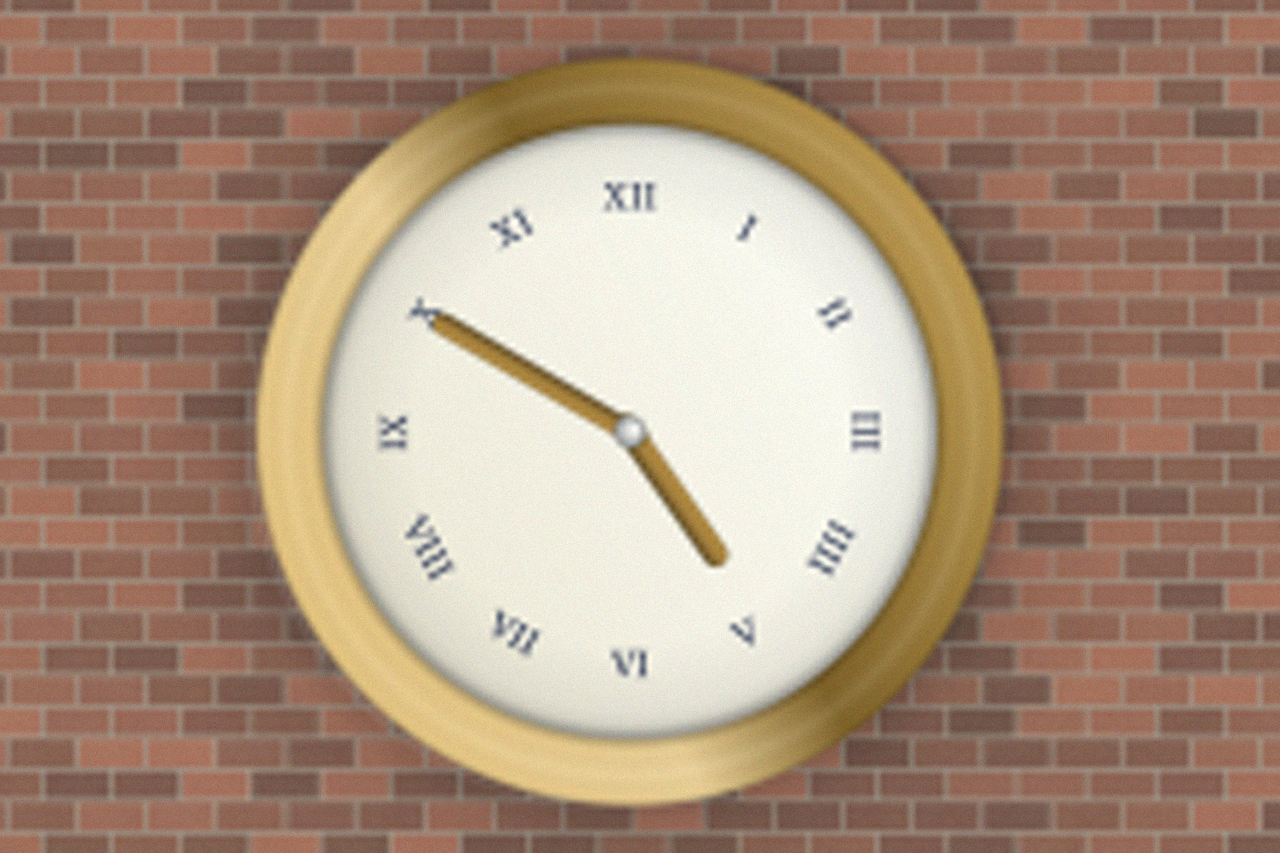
4:50
